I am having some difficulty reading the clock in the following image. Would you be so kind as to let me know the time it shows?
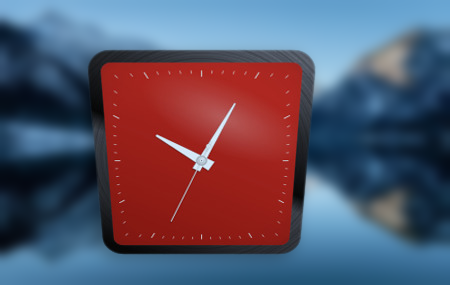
10:04:34
